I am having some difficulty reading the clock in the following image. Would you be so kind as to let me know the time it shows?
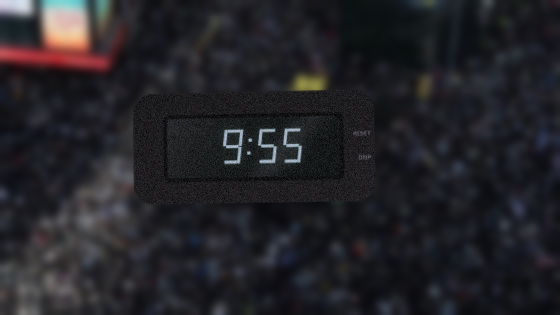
9:55
